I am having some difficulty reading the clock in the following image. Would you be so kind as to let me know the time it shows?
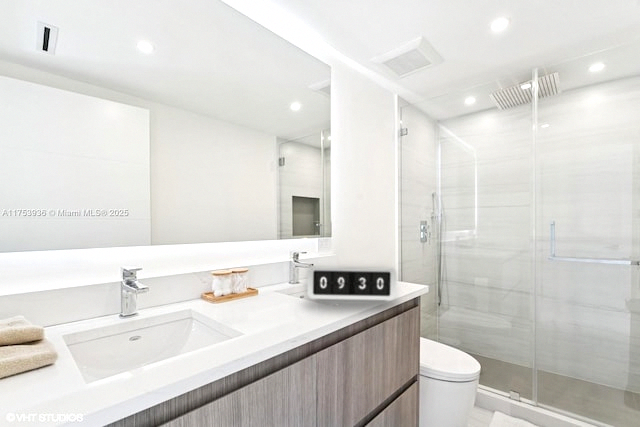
9:30
